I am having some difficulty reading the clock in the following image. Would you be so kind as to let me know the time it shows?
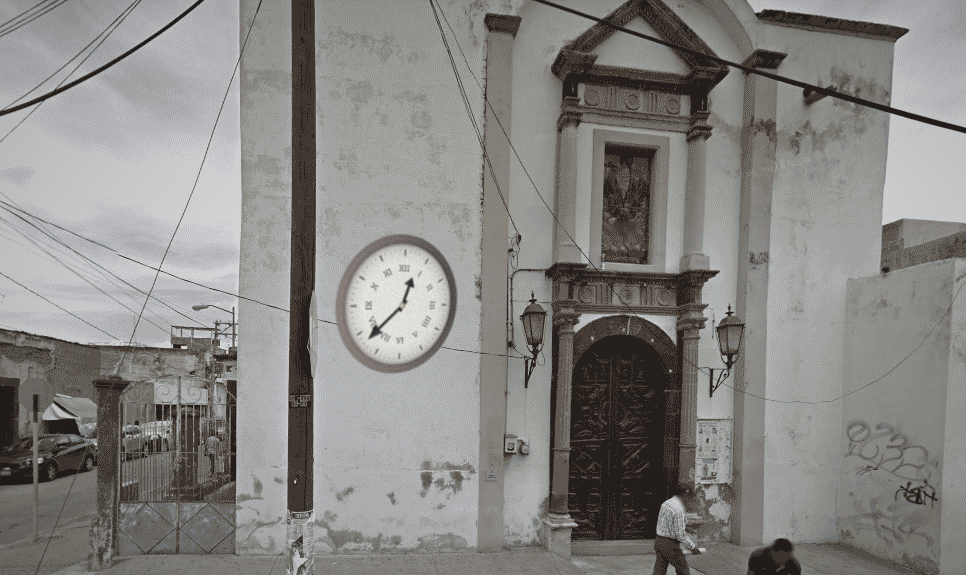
12:38
